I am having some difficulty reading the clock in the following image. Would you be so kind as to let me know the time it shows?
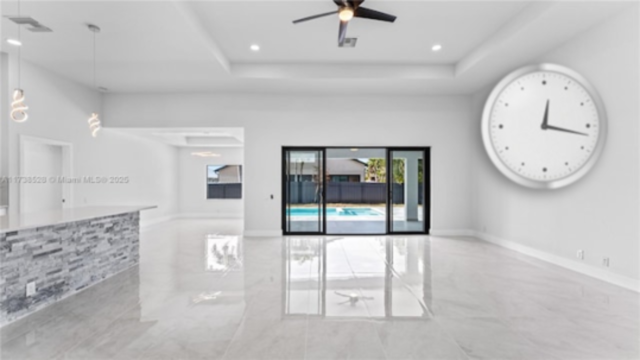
12:17
